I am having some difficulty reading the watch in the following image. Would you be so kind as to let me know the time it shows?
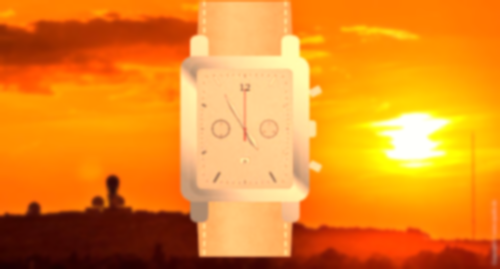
4:55
